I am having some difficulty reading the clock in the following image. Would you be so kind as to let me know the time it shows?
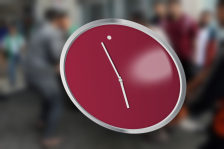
5:58
